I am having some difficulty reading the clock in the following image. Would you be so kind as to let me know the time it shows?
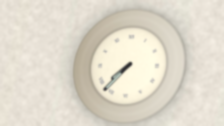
7:37
